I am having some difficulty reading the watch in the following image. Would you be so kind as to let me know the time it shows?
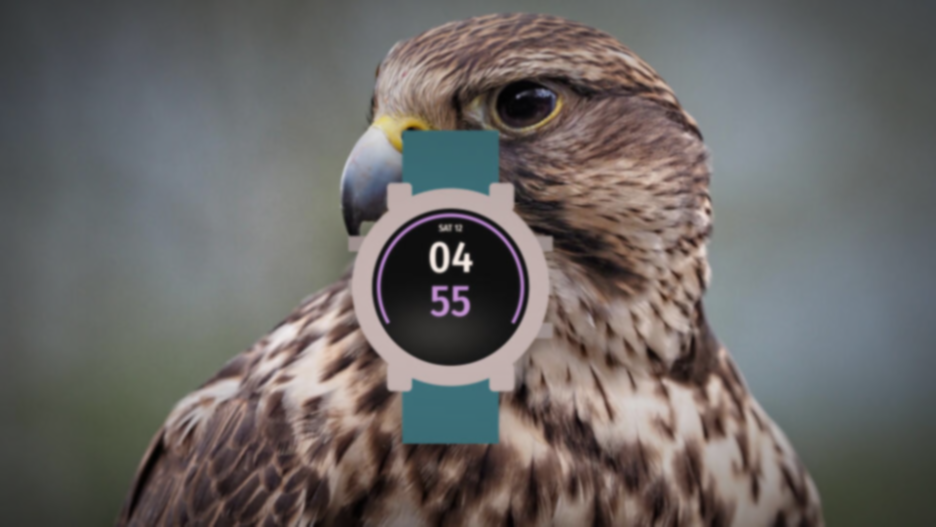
4:55
